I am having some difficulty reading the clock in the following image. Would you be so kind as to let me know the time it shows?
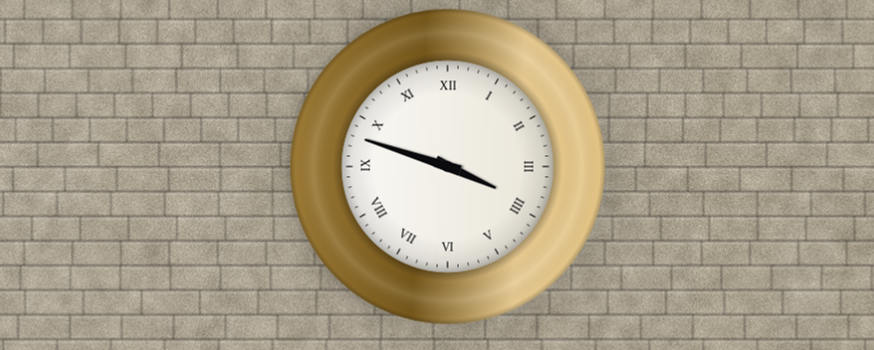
3:48
